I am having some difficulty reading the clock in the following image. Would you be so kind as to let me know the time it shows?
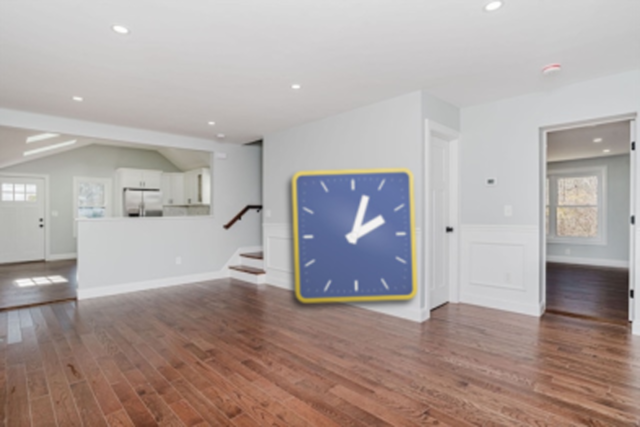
2:03
